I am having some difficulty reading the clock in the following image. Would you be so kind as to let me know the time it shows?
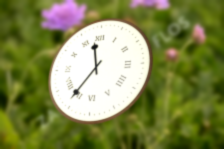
11:36
